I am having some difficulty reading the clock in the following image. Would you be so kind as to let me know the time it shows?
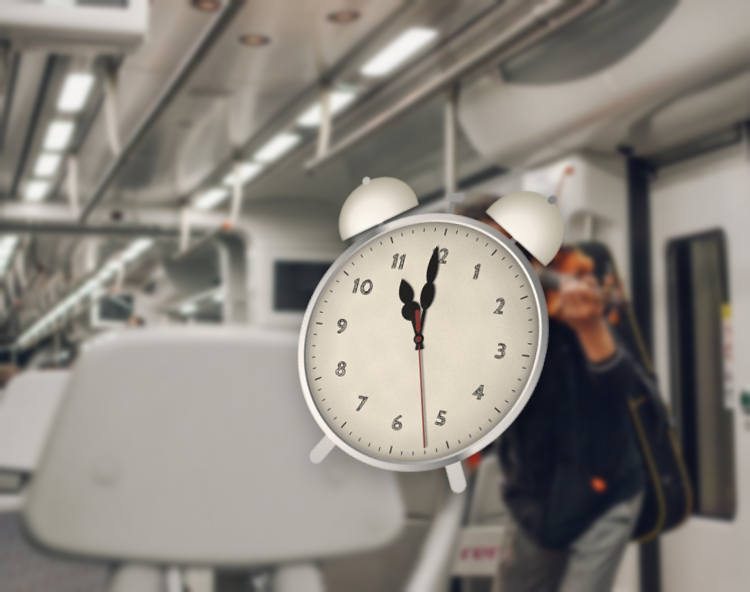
10:59:27
